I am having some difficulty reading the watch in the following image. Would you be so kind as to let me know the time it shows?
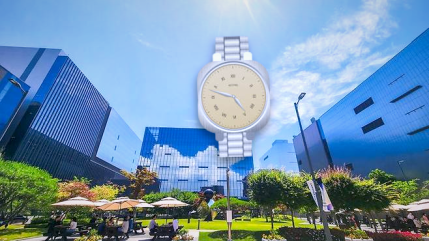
4:48
